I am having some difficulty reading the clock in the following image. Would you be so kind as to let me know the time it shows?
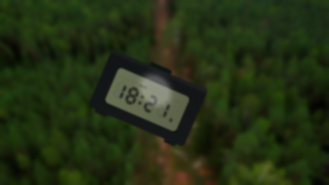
18:21
